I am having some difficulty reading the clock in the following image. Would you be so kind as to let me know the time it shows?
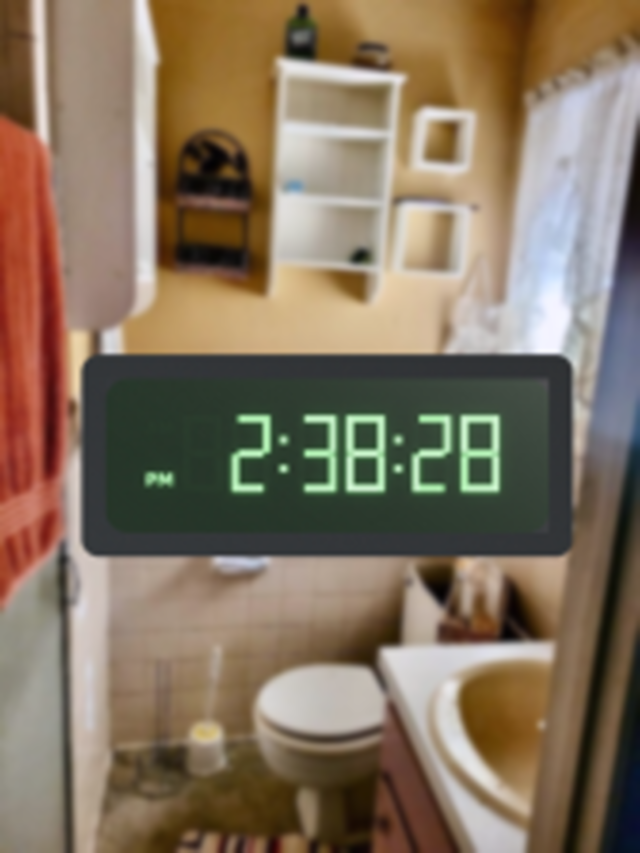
2:38:28
